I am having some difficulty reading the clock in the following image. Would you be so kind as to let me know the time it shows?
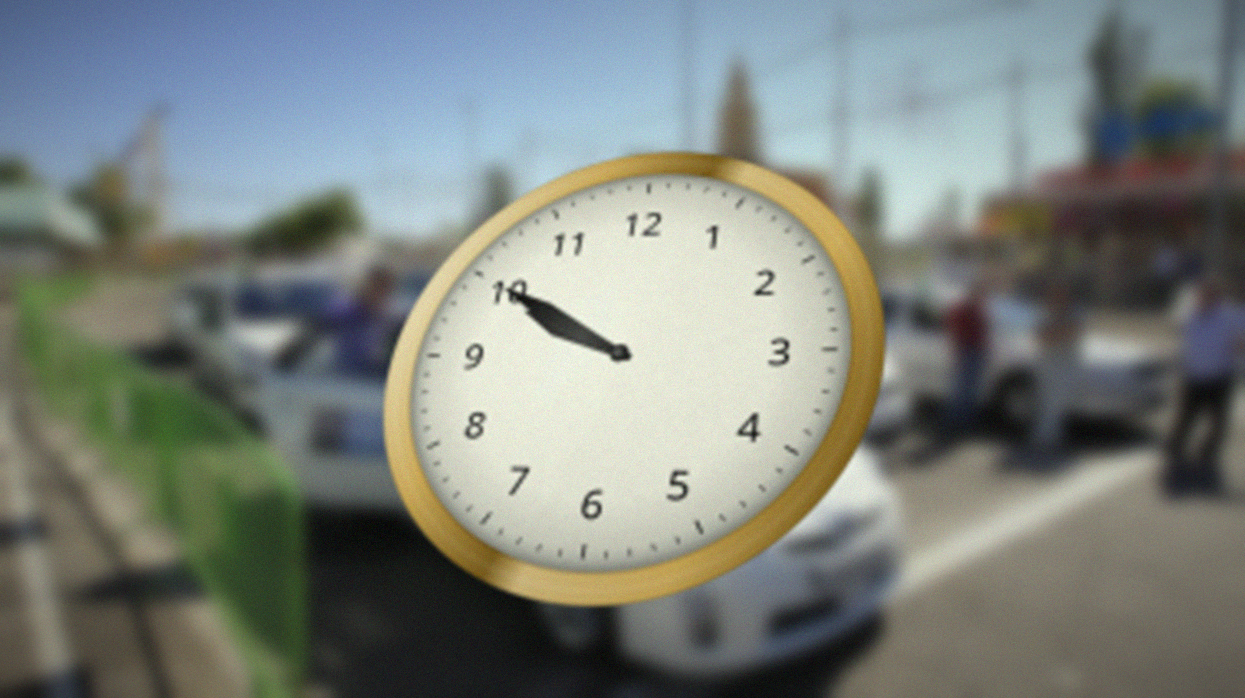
9:50
